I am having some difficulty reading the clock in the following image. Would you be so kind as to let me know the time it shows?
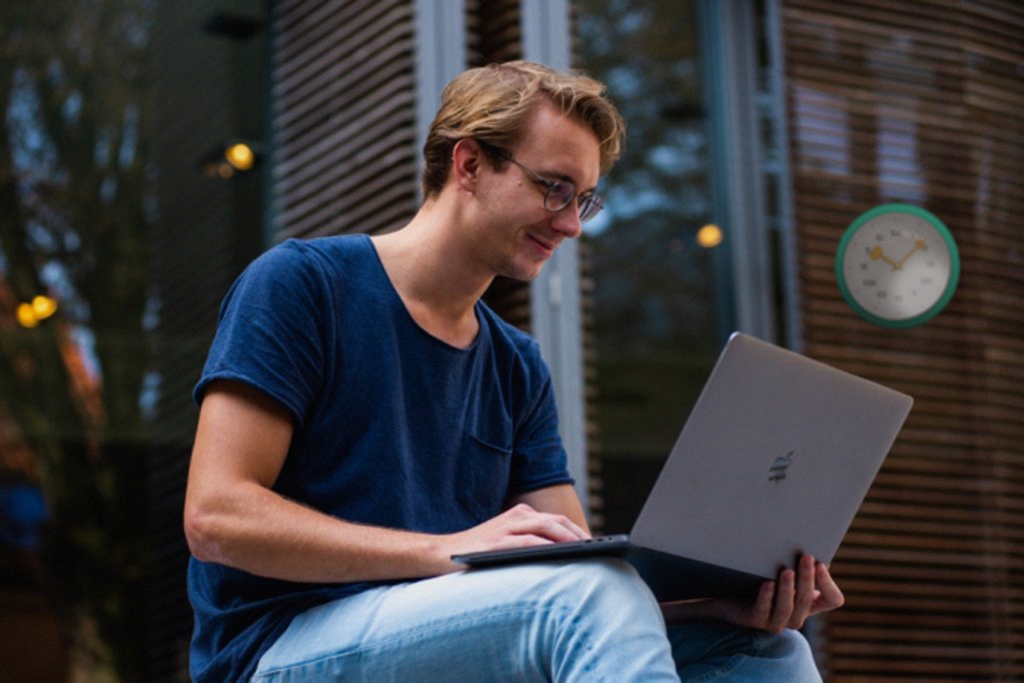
10:08
